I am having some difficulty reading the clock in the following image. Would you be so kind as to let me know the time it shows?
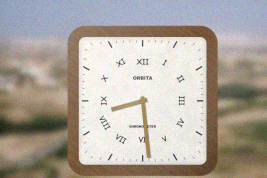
8:29
